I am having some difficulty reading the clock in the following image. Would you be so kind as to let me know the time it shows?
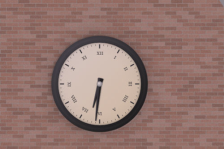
6:31
